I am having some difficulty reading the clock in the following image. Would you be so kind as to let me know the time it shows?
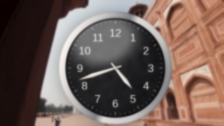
4:42
